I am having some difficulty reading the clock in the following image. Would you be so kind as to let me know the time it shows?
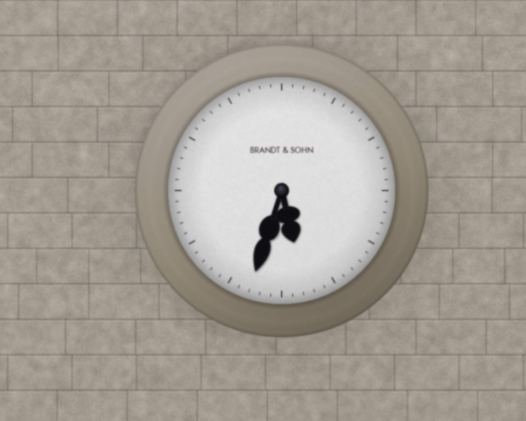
5:33
